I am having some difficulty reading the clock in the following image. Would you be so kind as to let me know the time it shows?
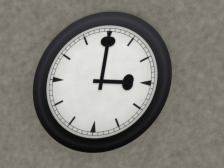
3:00
